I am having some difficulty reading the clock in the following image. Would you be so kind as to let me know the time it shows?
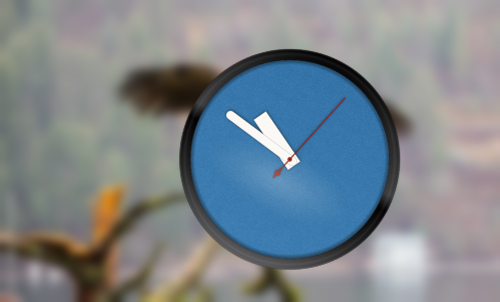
10:51:07
